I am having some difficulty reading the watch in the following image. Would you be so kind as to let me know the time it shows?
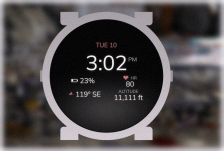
3:02
